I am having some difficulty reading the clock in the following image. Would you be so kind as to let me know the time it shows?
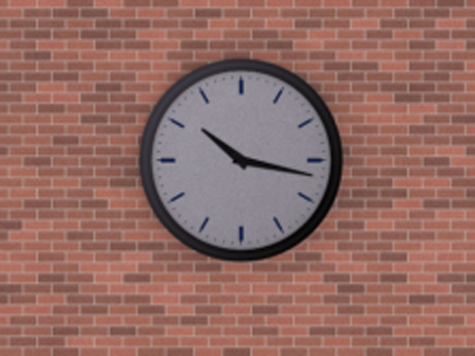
10:17
